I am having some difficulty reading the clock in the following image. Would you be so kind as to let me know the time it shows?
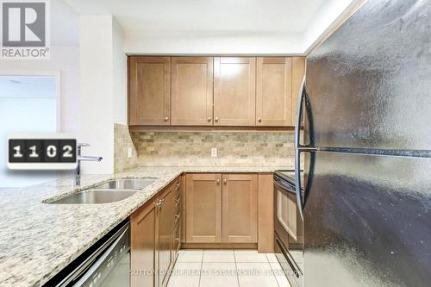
11:02
